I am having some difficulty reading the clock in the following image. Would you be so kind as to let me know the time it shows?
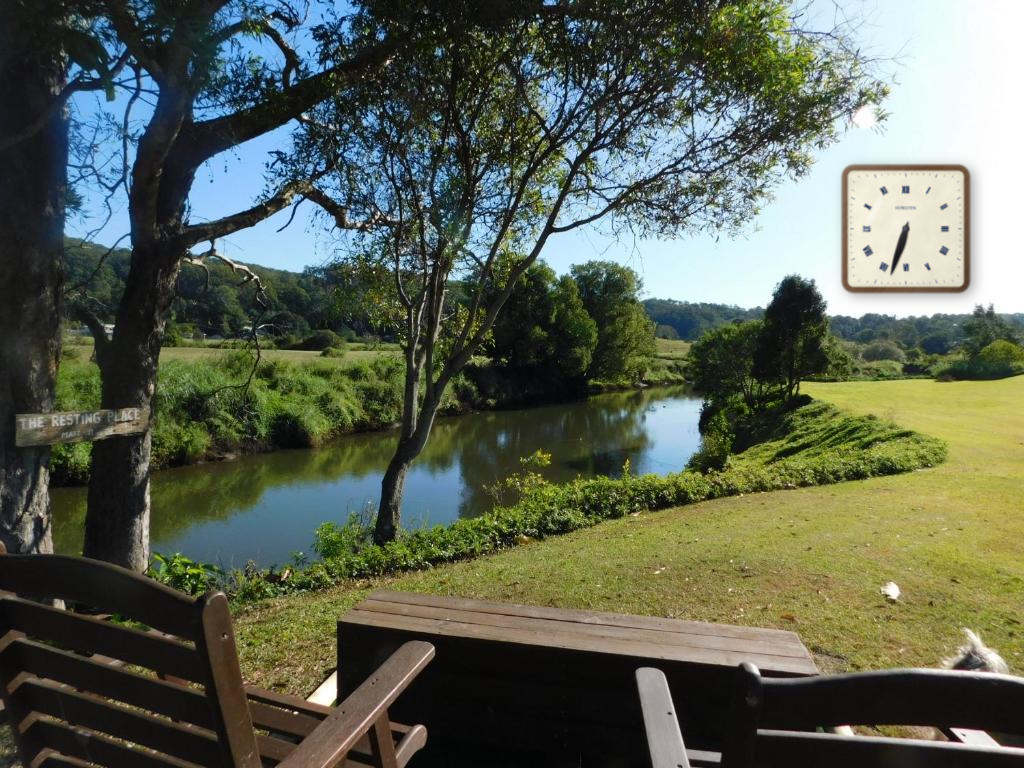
6:33
